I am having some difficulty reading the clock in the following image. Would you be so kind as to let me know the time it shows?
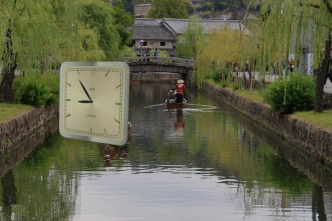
8:54
